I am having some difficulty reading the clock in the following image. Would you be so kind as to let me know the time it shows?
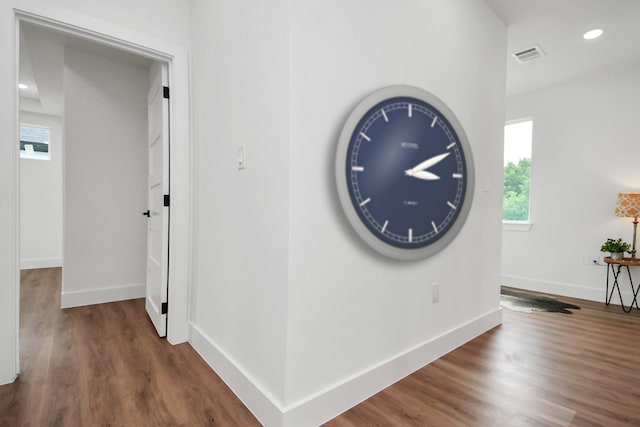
3:11
